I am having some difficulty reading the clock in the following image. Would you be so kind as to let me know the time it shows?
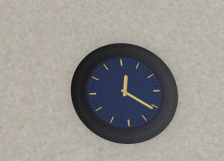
12:21
